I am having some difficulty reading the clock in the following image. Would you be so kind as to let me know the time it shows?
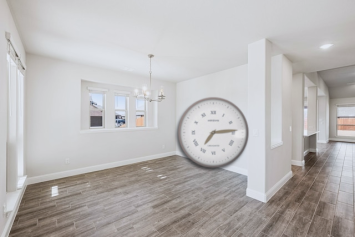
7:14
